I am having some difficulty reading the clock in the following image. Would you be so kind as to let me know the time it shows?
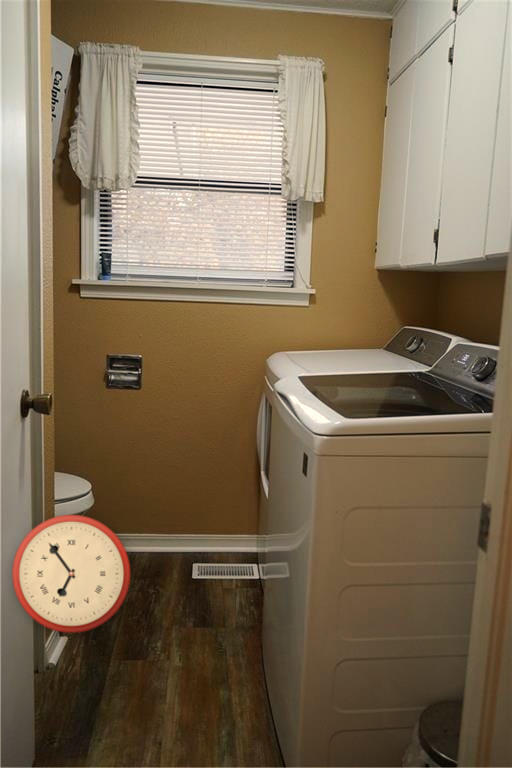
6:54
